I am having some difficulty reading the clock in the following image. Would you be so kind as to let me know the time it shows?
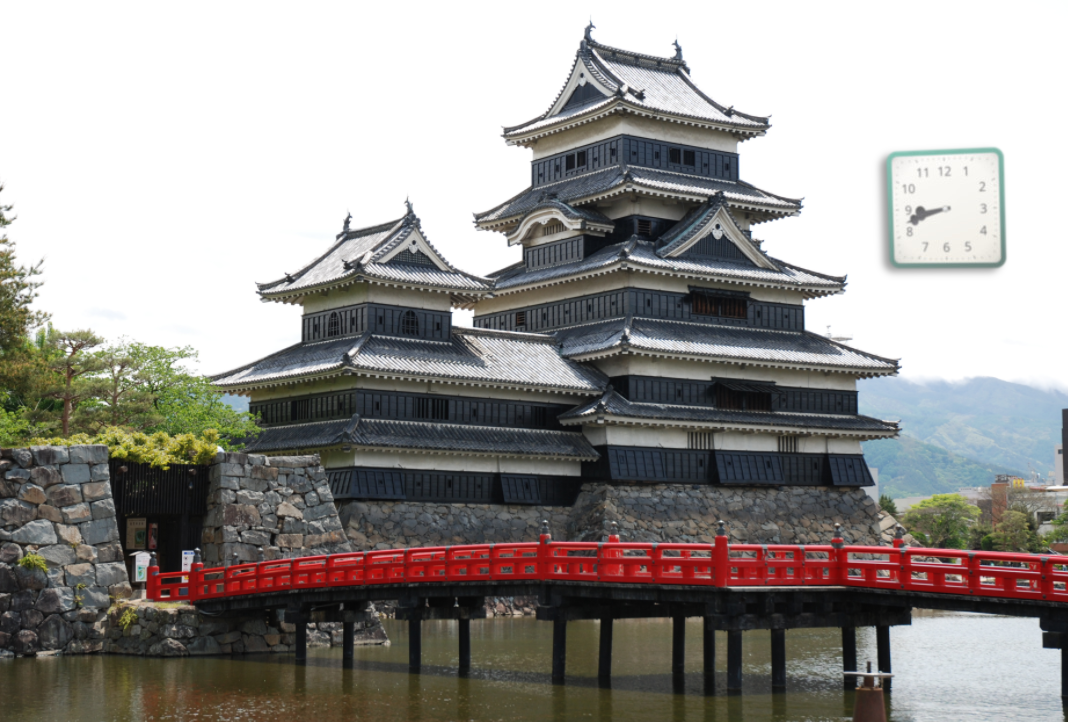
8:42
